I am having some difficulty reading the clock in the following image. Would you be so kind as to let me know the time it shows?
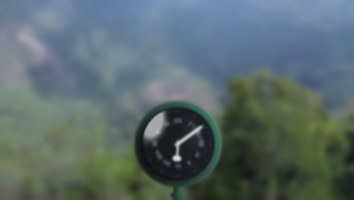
6:09
